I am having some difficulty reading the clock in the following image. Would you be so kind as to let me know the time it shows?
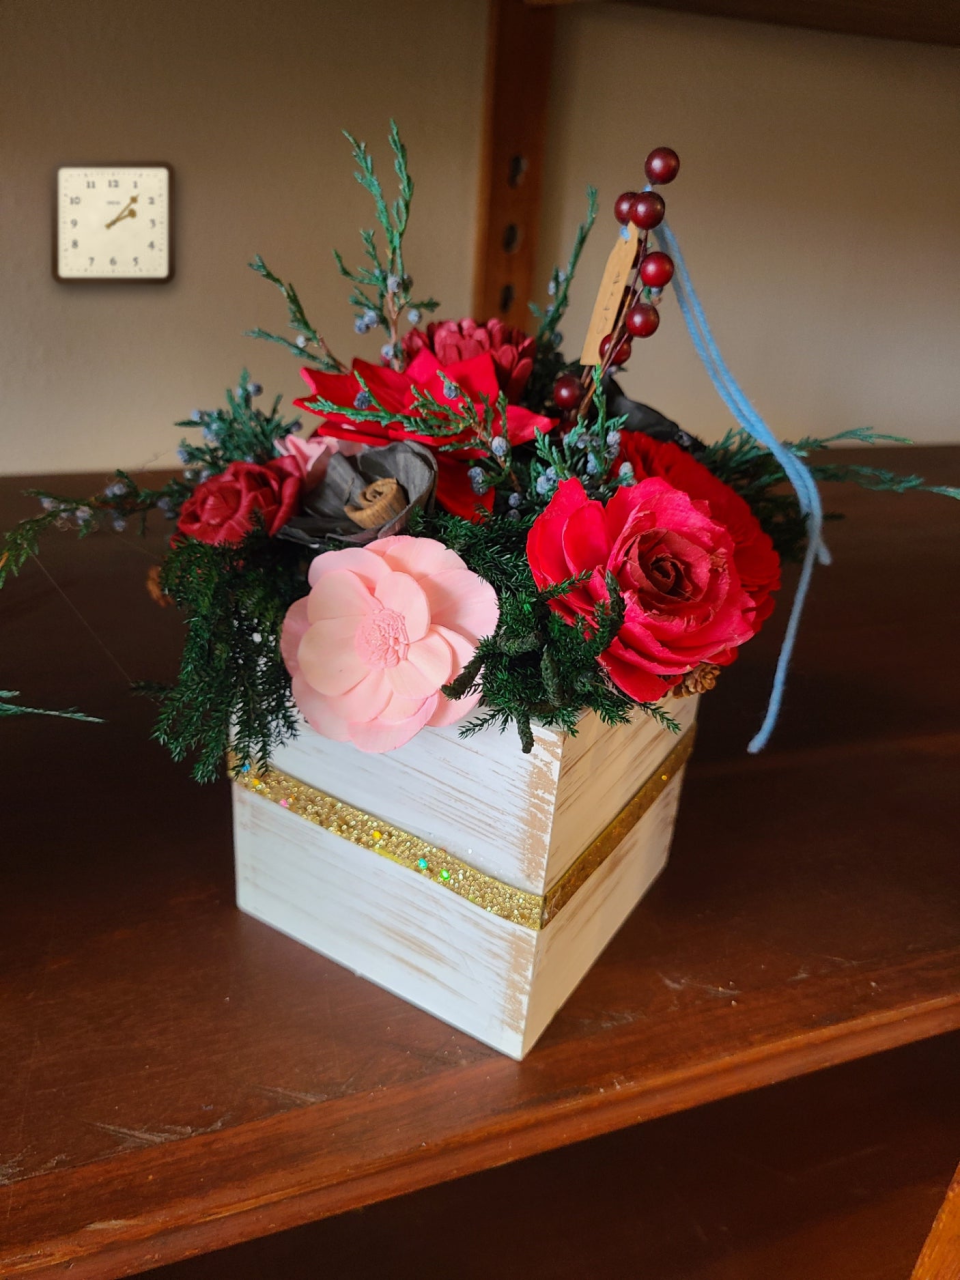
2:07
